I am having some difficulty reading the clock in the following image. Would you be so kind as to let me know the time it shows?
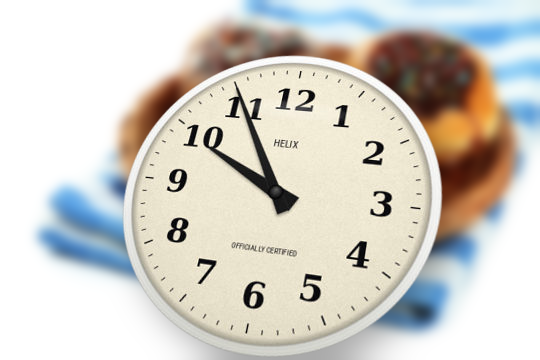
9:55
